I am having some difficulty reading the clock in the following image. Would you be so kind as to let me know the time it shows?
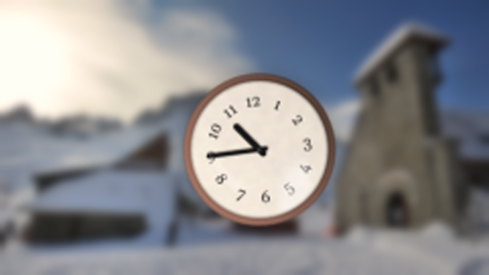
10:45
